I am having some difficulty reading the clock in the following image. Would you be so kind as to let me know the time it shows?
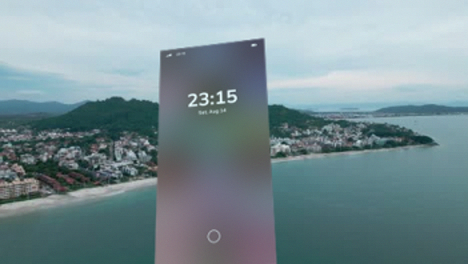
23:15
